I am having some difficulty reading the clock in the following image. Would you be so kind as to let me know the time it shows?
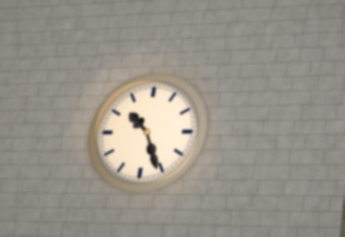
10:26
